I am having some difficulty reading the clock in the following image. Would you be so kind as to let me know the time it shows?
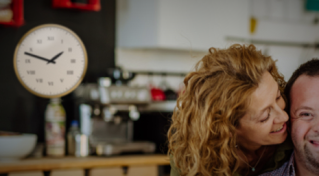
1:48
